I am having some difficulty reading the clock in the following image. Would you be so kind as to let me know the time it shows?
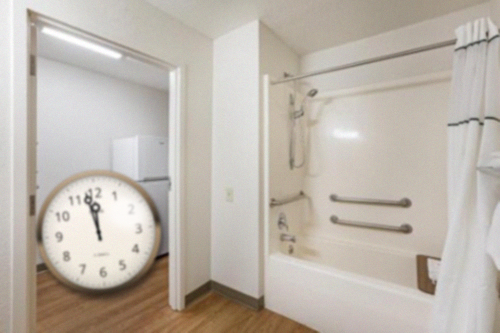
11:58
